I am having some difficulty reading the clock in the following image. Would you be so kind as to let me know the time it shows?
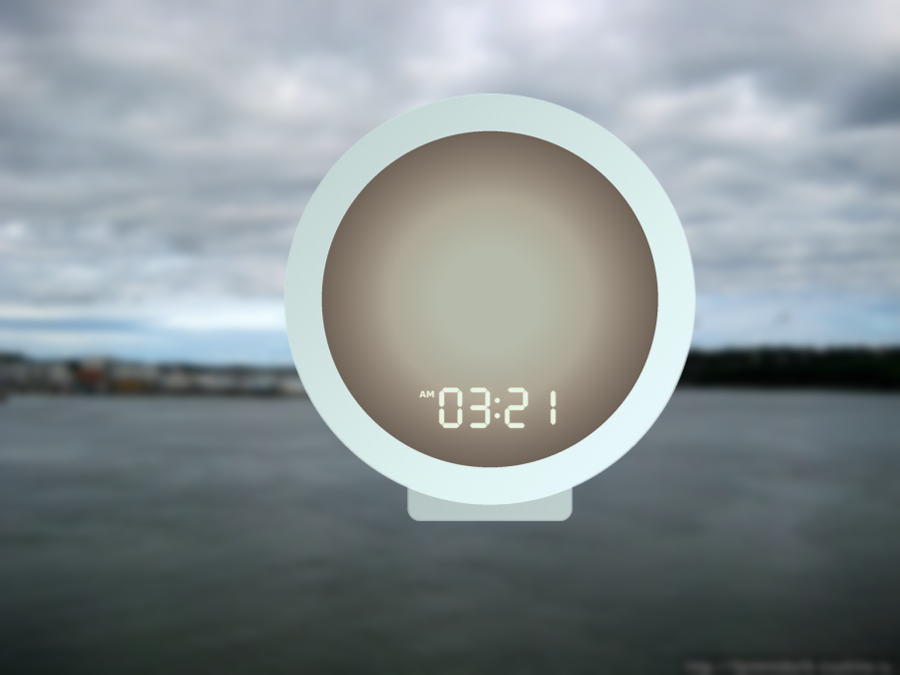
3:21
